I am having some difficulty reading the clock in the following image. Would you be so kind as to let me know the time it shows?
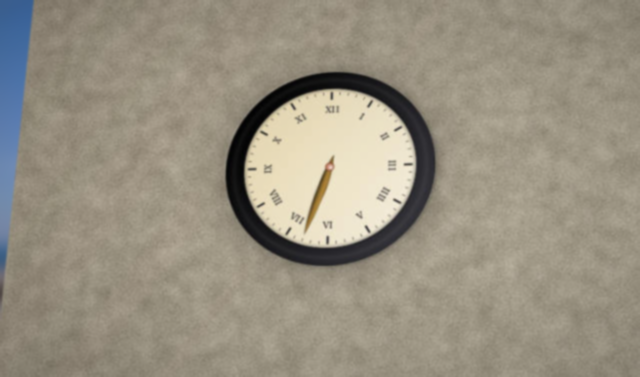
6:33
